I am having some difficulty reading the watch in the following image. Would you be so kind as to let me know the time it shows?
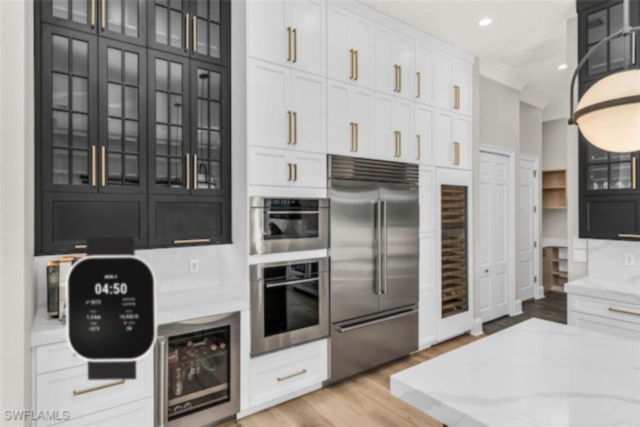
4:50
